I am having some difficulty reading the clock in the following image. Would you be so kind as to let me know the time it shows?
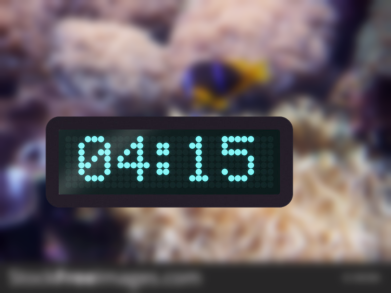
4:15
